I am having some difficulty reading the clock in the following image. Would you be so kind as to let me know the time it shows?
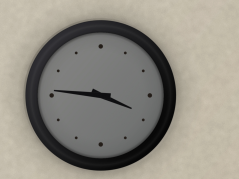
3:46
